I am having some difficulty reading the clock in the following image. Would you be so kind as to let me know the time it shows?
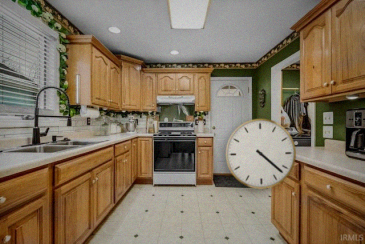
4:22
